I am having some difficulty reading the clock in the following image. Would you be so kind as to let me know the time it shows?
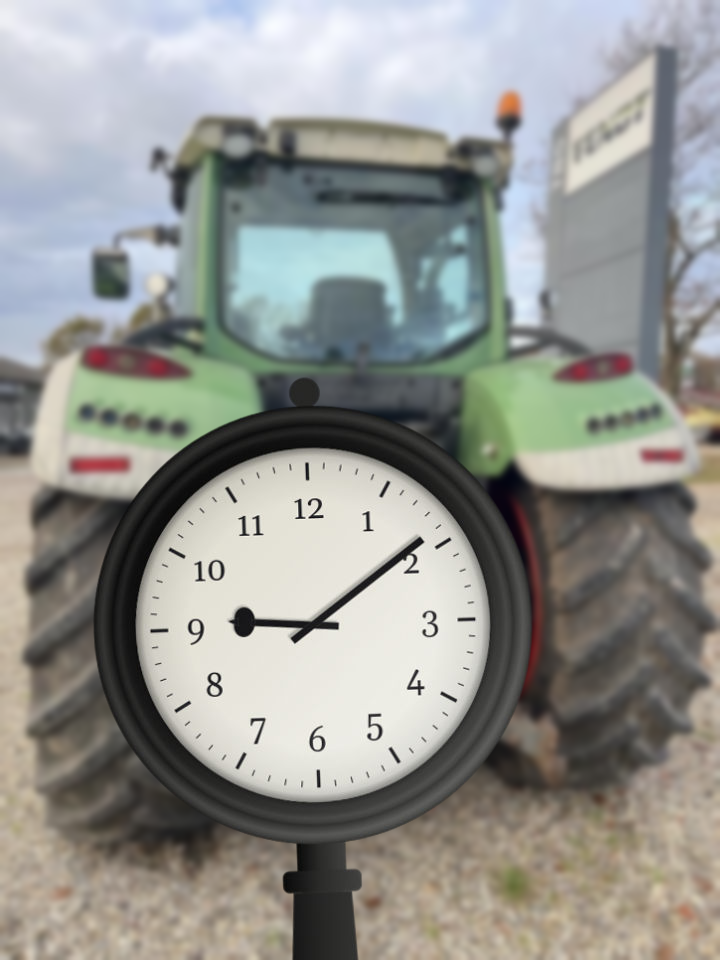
9:09
